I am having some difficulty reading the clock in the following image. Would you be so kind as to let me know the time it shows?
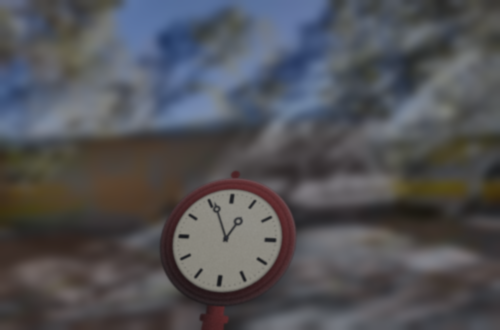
12:56
